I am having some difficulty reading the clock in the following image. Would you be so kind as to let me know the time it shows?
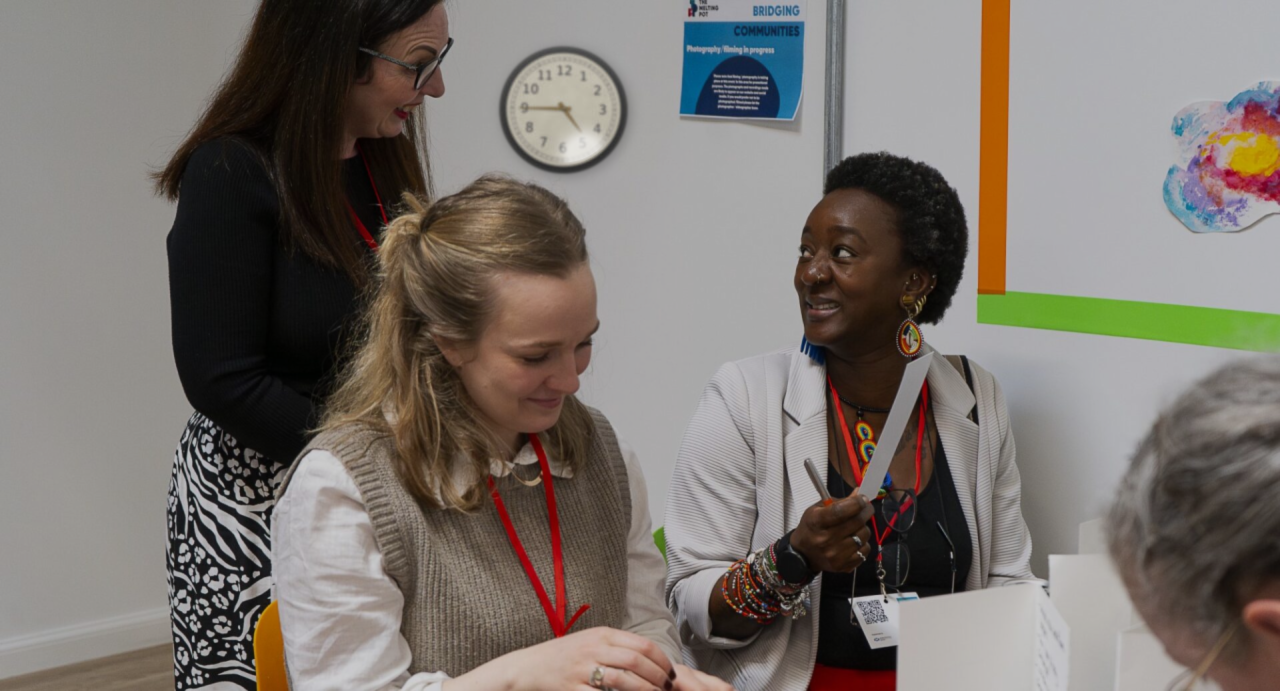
4:45
